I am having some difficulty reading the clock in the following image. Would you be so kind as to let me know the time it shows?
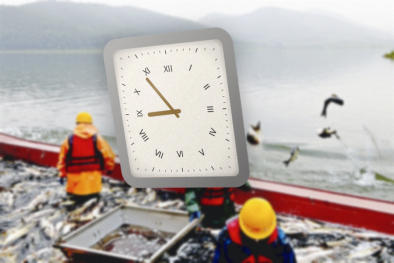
8:54
